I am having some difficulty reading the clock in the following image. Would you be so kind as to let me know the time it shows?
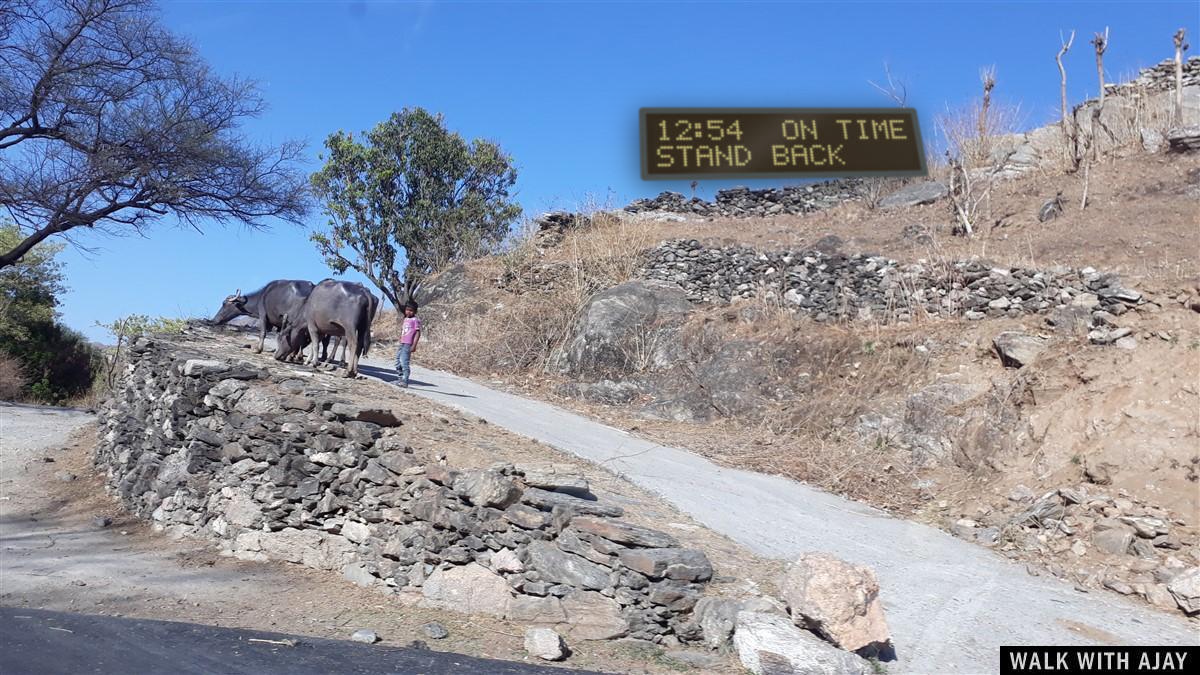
12:54
